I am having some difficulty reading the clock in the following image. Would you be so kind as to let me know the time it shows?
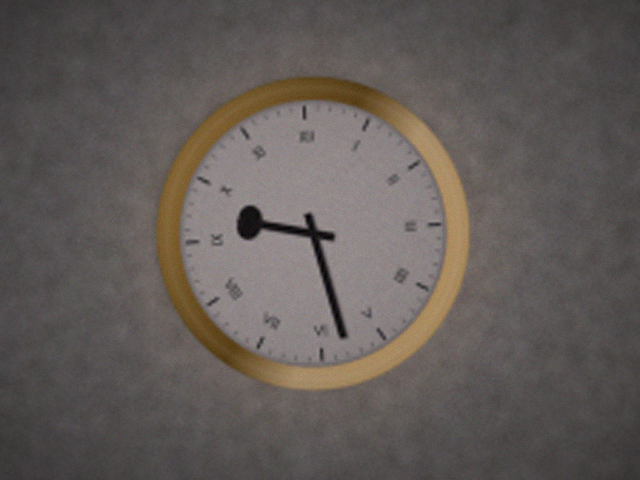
9:28
